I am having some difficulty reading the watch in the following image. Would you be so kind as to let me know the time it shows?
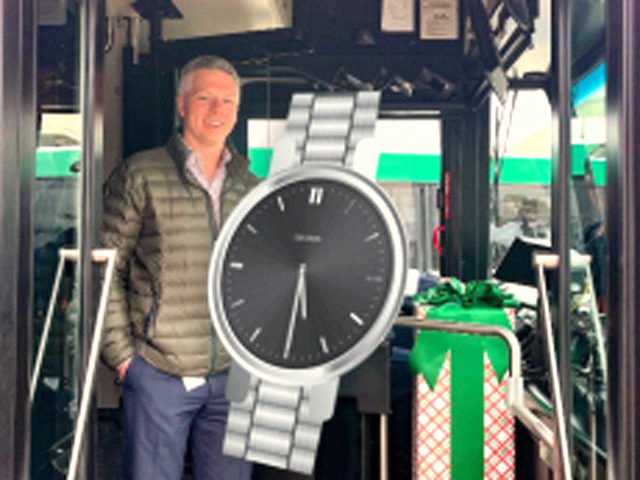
5:30
